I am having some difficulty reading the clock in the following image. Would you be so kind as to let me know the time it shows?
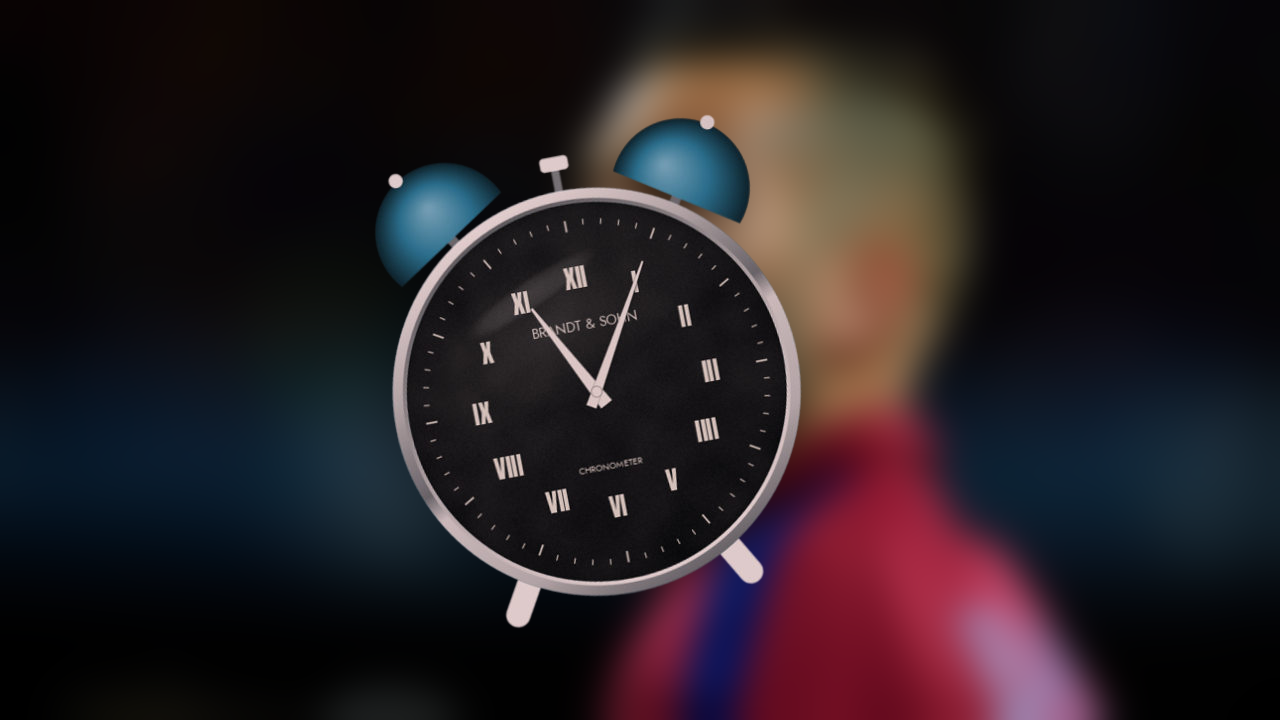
11:05
